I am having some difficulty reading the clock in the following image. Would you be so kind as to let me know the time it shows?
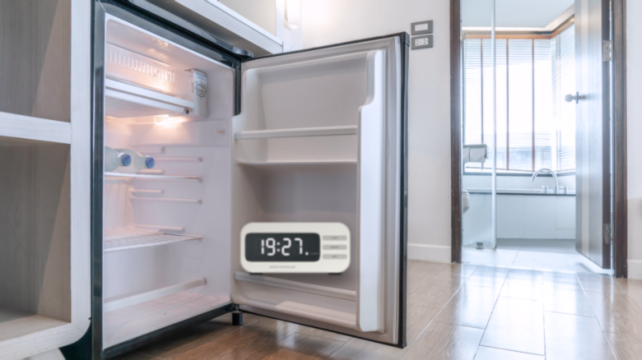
19:27
